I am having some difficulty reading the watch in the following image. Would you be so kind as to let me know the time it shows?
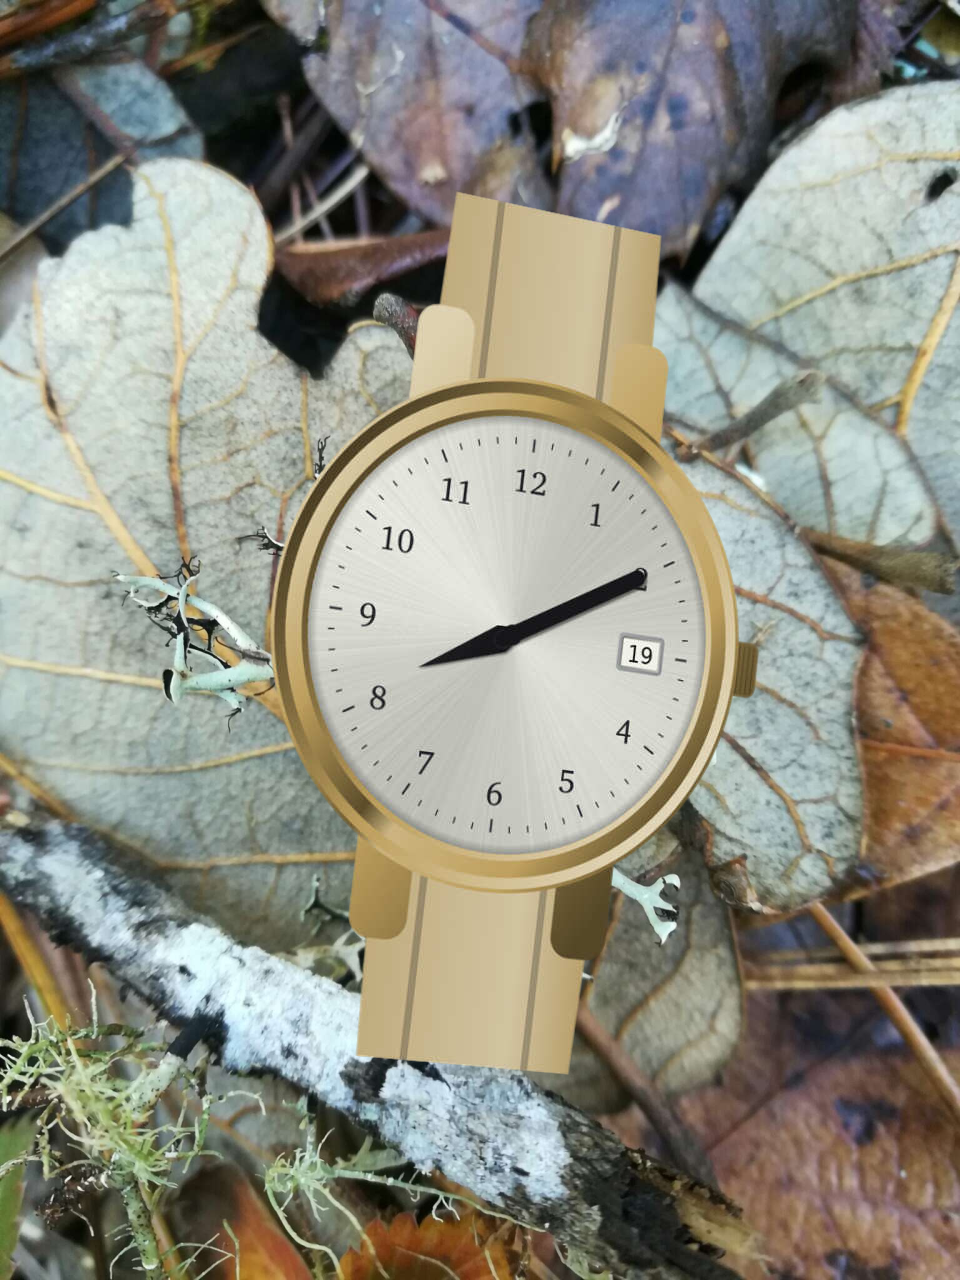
8:10
